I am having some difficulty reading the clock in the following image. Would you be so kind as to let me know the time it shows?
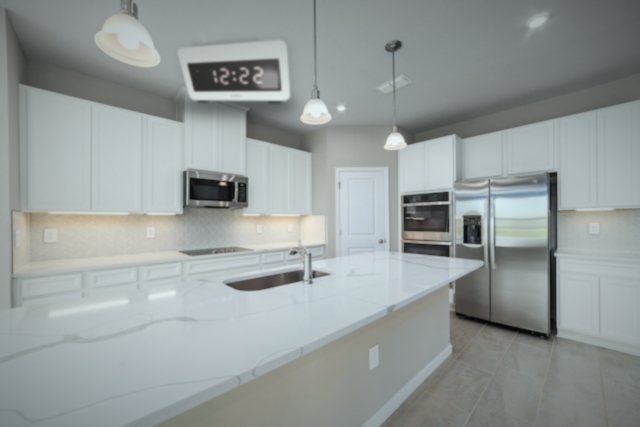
12:22
